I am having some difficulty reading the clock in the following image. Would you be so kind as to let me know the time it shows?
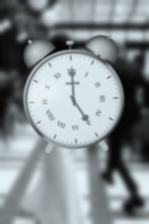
5:00
